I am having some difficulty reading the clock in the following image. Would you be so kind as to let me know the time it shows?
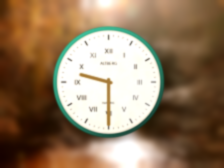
9:30
